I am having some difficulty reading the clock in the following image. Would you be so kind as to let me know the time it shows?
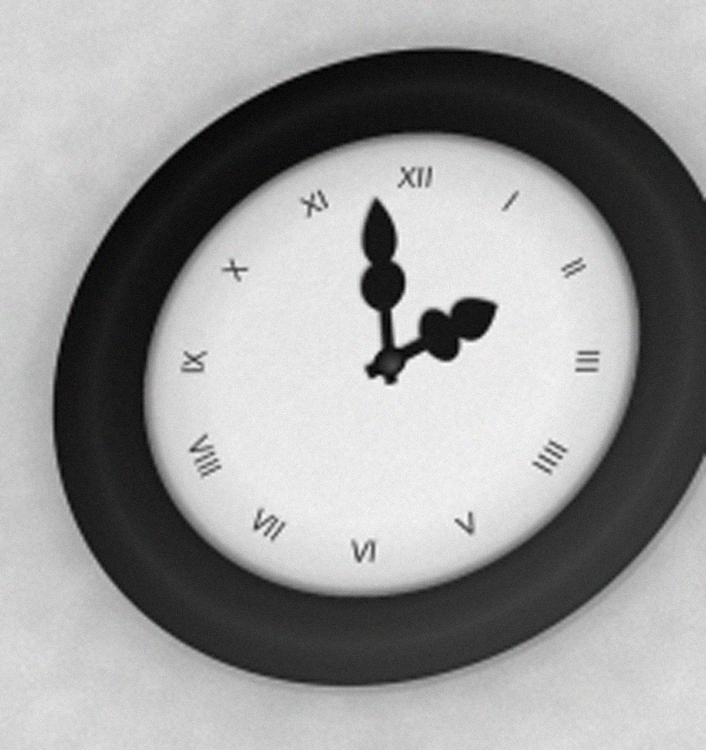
1:58
